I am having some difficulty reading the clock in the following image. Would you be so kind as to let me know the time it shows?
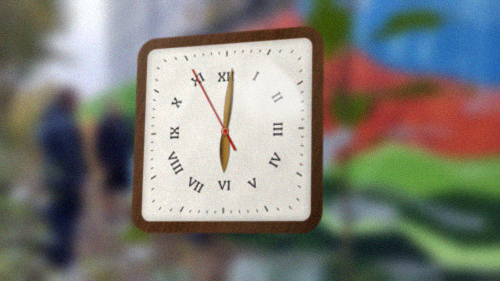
6:00:55
